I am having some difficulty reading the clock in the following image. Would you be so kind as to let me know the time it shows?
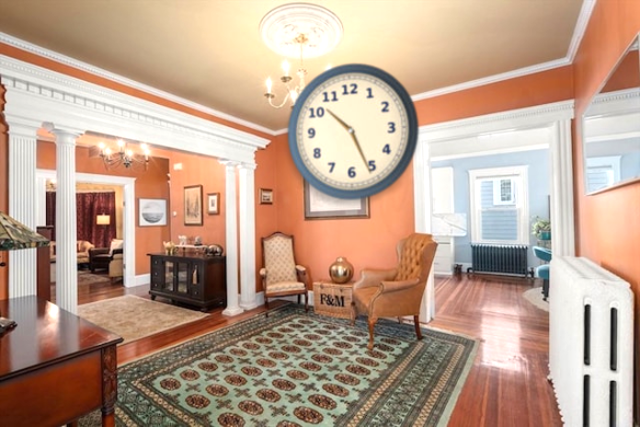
10:26
